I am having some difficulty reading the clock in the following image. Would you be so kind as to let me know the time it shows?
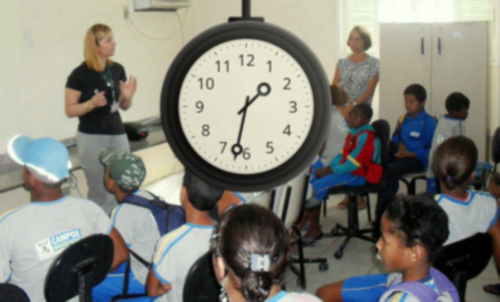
1:32
